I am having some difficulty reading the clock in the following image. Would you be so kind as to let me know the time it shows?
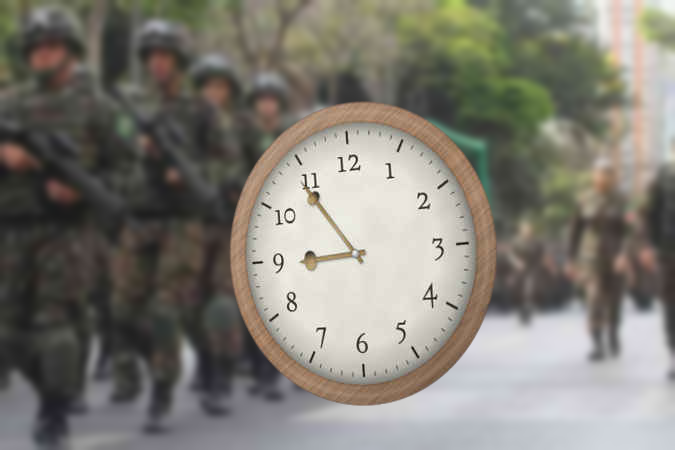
8:54
